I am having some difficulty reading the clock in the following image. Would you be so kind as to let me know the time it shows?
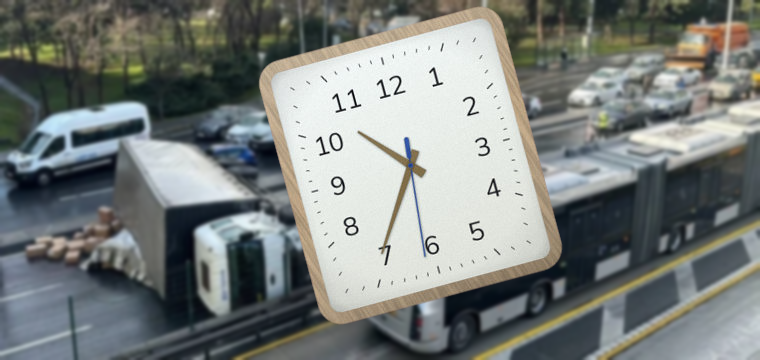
10:35:31
